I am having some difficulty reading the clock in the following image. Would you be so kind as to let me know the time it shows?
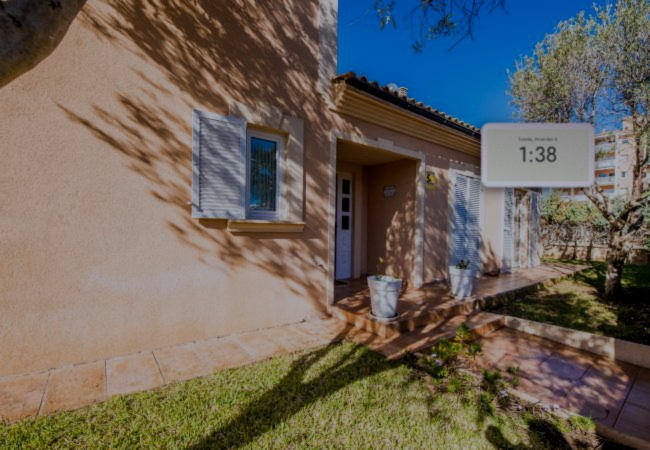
1:38
